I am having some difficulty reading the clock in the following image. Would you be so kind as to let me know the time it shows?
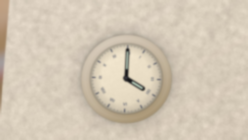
4:00
